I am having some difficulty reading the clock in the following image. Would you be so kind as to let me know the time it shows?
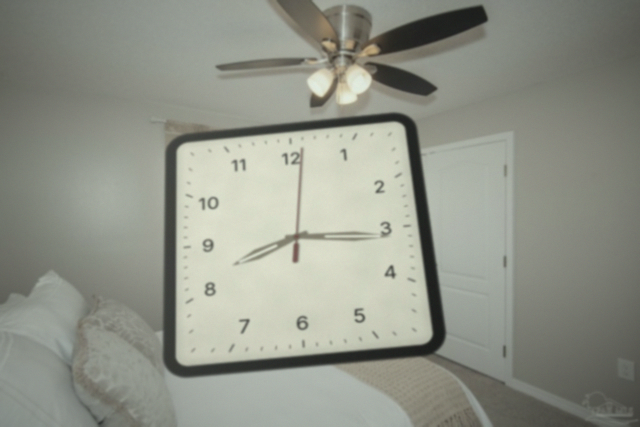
8:16:01
